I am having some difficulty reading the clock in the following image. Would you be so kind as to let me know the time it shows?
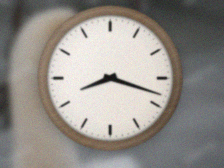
8:18
